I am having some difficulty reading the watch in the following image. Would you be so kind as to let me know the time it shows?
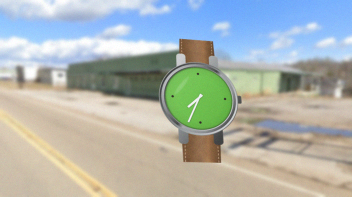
7:34
